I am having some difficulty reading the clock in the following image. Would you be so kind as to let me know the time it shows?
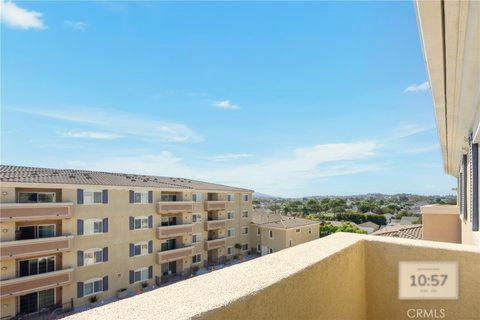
10:57
